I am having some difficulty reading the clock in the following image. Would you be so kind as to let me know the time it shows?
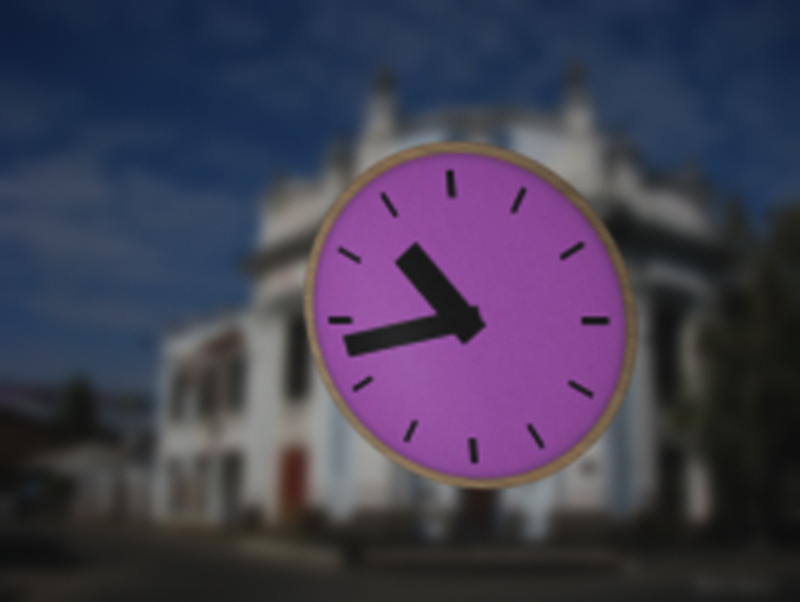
10:43
